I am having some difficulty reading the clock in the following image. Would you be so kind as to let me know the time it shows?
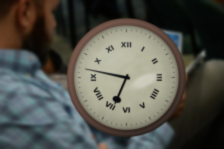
6:47
